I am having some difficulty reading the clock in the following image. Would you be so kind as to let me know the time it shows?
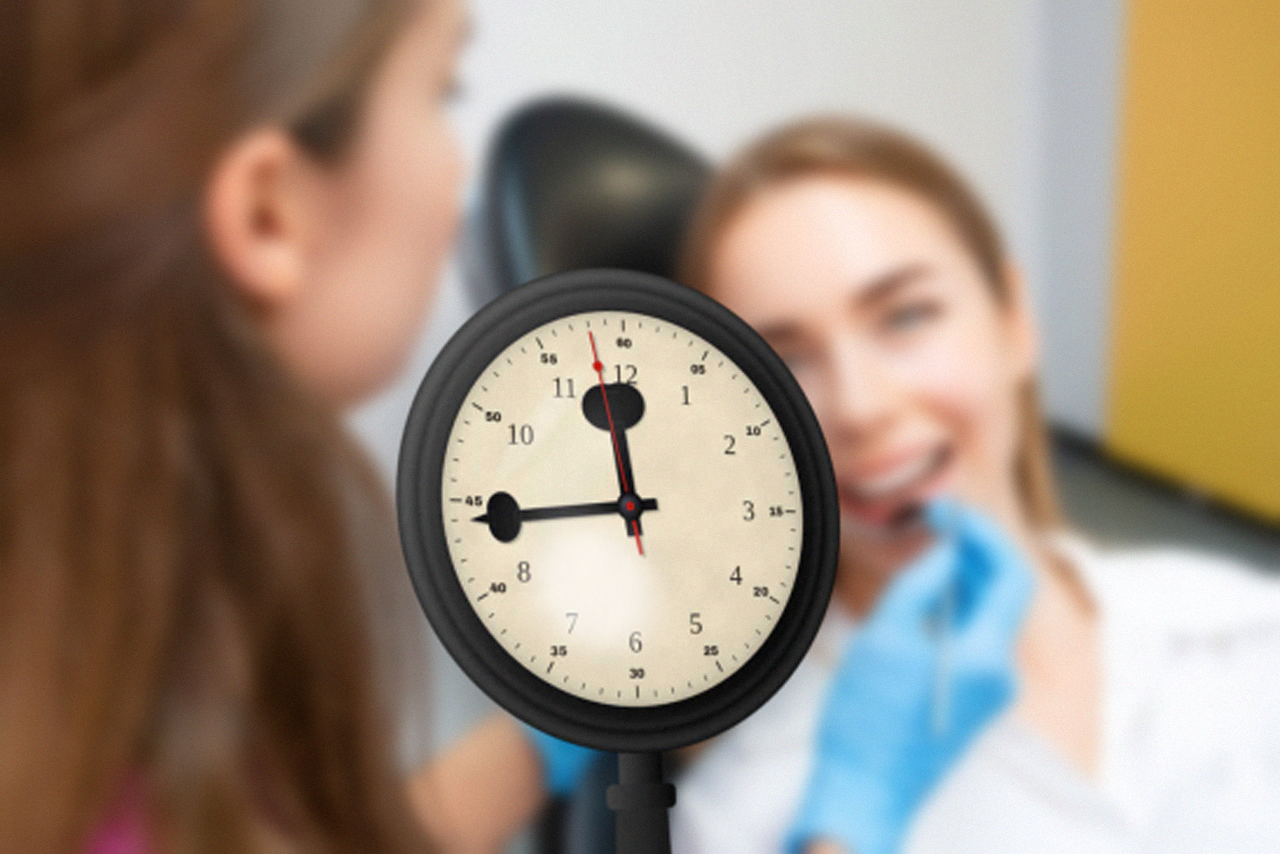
11:43:58
